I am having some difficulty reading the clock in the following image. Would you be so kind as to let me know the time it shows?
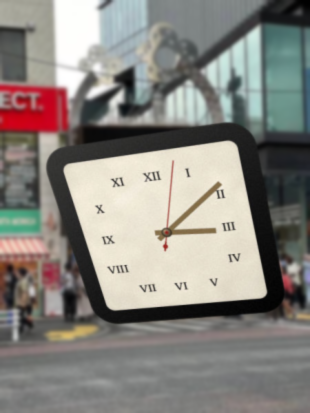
3:09:03
